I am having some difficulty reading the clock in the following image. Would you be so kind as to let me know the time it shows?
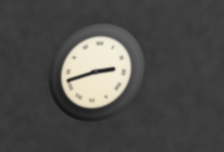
2:42
